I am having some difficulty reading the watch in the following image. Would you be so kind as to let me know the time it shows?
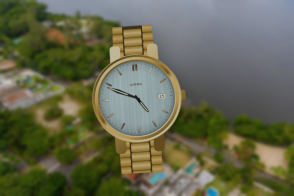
4:49
